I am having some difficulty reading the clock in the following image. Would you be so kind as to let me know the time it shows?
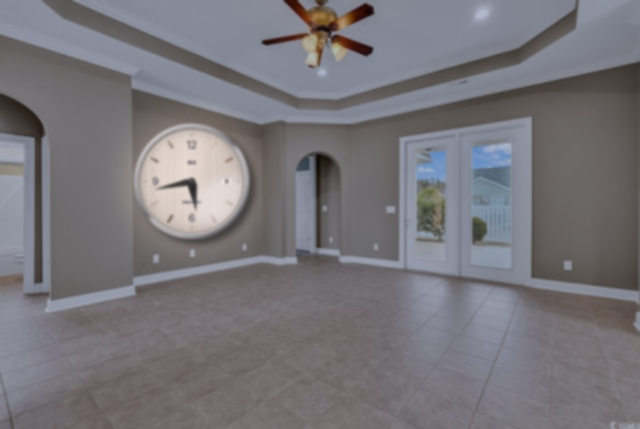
5:43
